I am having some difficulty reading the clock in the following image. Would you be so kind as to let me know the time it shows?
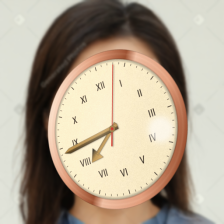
7:44:03
